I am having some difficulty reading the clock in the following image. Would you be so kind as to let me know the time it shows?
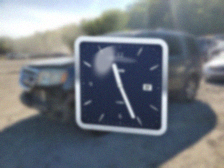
11:26
